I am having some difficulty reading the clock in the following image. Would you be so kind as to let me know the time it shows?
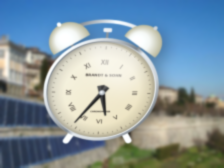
5:36
